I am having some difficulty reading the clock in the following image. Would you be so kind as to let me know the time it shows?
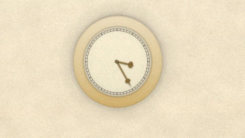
3:25
